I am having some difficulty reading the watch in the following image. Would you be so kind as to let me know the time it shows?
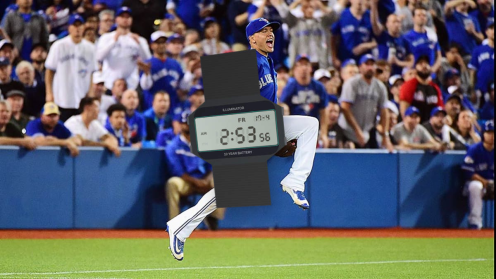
2:53:56
